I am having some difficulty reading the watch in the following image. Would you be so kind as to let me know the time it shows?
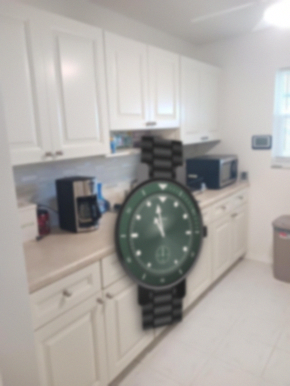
10:58
